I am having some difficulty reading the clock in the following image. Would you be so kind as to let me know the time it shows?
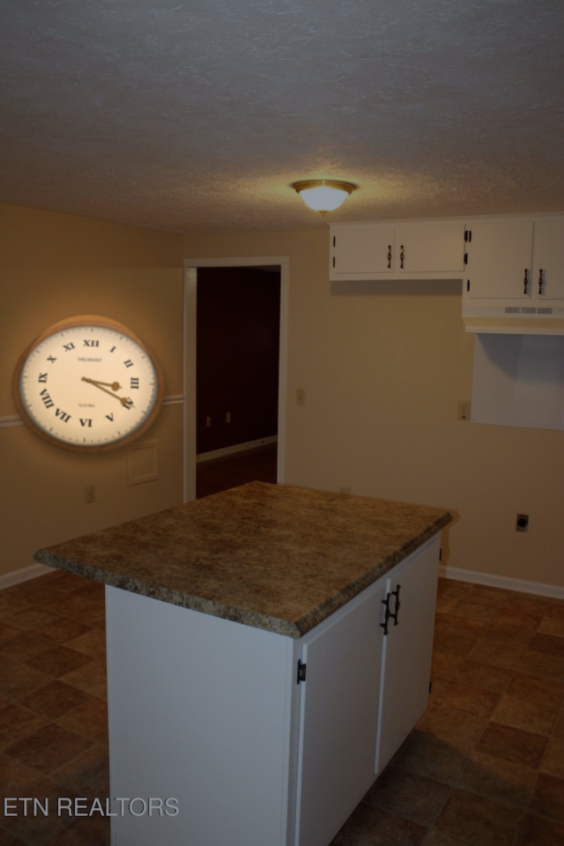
3:20
